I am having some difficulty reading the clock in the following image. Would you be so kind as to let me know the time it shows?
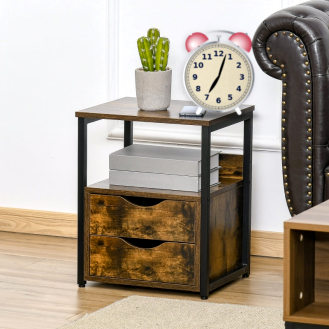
7:03
